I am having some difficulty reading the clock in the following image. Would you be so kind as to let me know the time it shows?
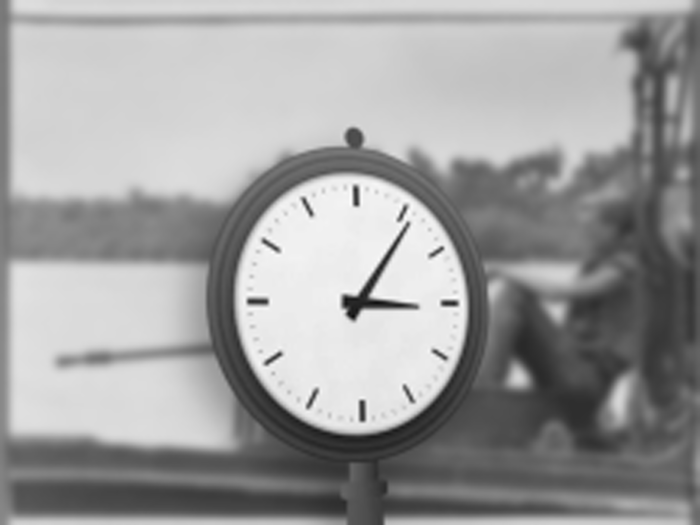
3:06
